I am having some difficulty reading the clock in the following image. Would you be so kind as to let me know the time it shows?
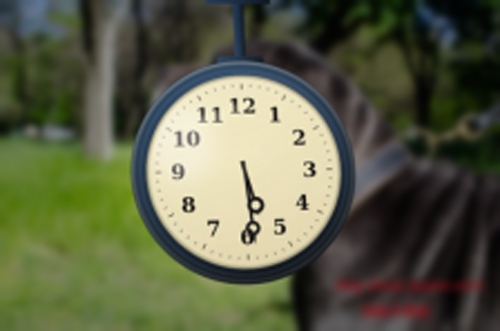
5:29
